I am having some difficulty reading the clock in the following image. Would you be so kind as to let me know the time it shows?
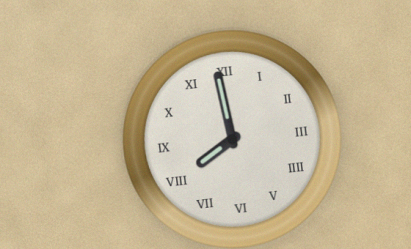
7:59
